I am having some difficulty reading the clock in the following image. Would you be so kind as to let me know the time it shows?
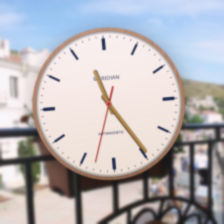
11:24:33
